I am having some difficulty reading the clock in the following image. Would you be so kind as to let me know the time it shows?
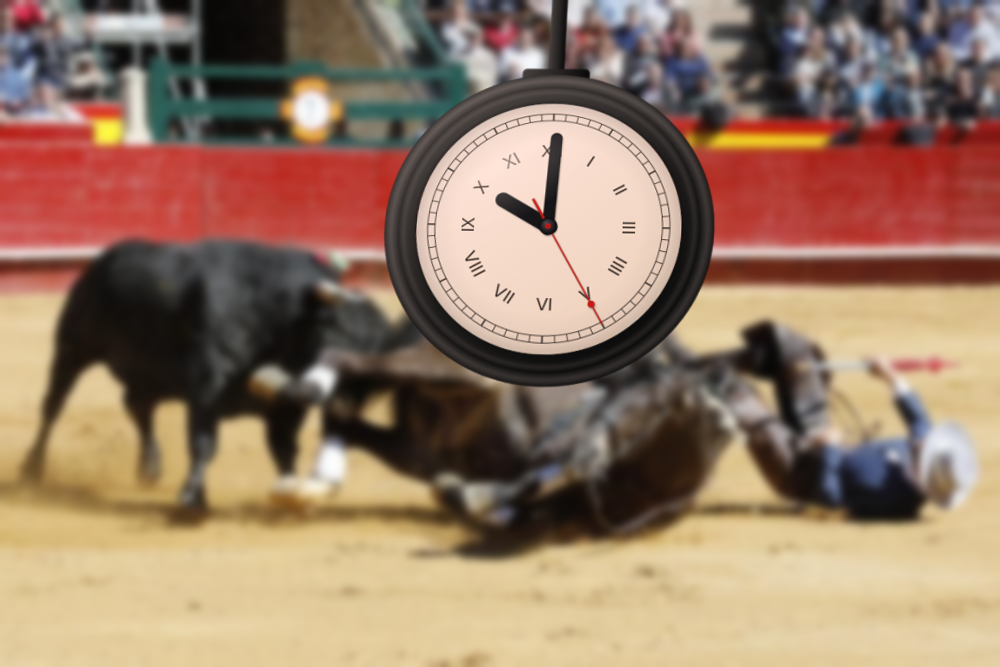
10:00:25
